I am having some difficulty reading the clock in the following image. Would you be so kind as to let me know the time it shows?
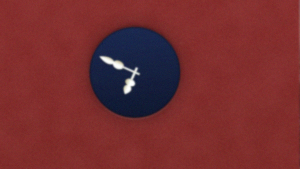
6:49
